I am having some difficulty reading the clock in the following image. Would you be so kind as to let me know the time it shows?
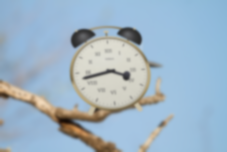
3:43
